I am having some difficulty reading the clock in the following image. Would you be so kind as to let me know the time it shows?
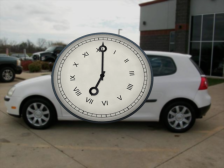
7:01
